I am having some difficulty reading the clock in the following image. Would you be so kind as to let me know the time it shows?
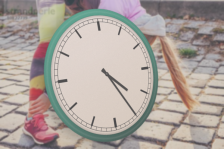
4:25
